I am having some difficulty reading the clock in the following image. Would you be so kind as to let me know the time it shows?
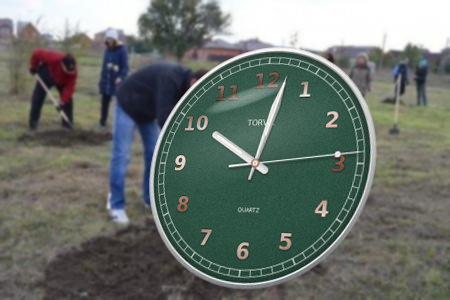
10:02:14
